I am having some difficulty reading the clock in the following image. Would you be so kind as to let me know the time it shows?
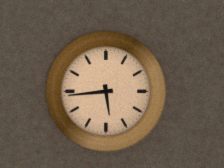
5:44
